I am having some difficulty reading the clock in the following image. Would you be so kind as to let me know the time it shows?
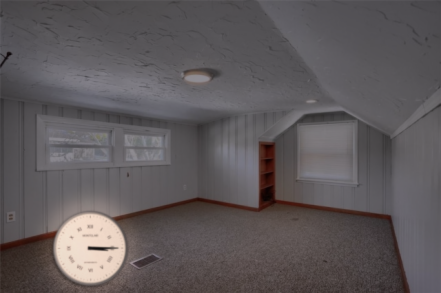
3:15
